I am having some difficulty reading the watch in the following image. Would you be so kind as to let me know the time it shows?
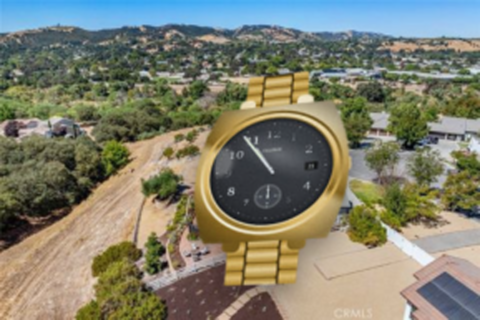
10:54
